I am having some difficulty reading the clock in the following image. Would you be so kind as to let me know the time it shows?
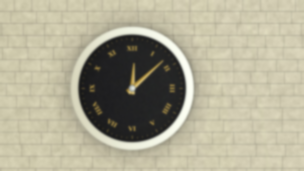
12:08
